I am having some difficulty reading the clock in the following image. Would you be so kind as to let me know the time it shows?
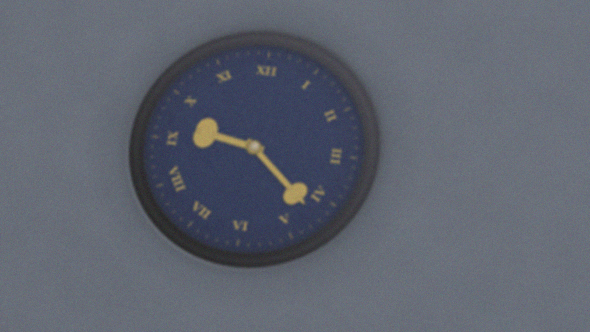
9:22
